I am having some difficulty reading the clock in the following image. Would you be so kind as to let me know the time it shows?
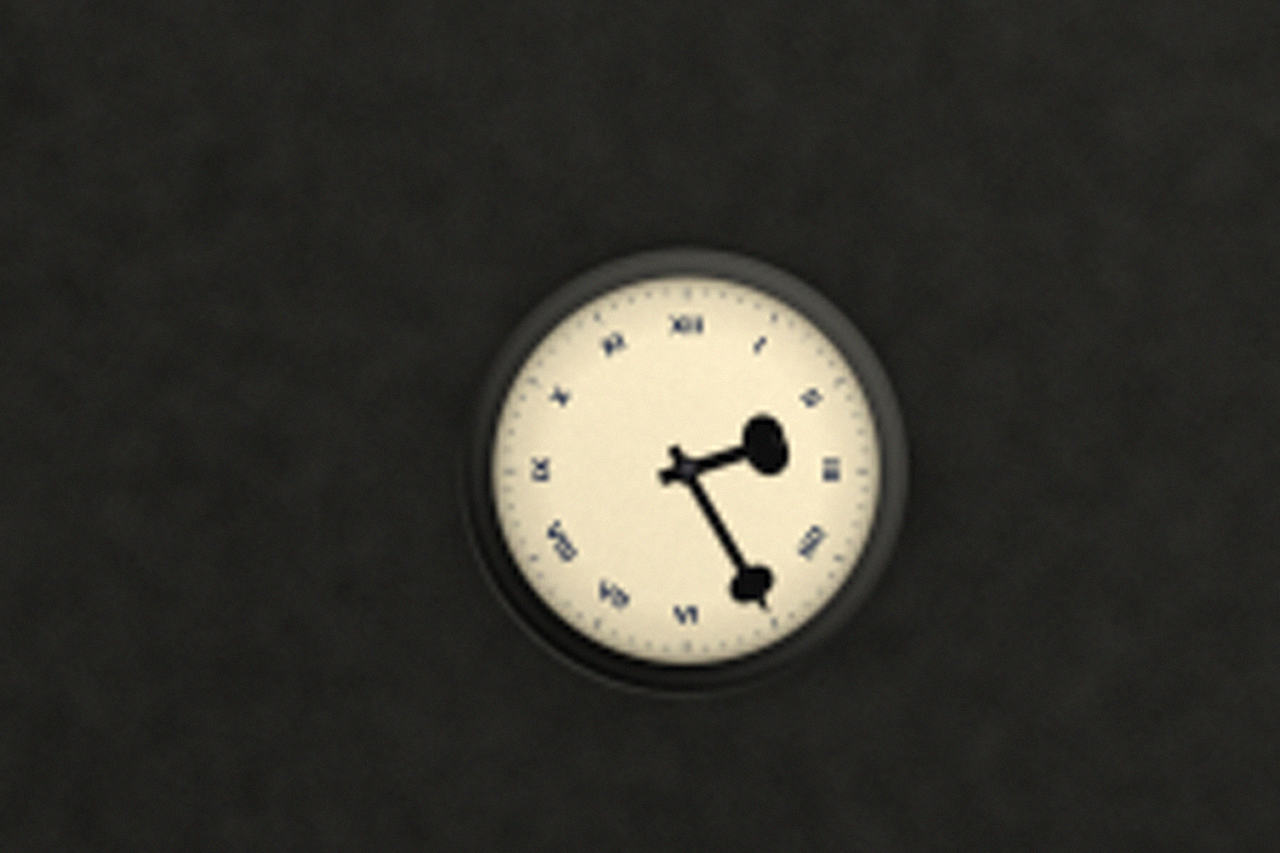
2:25
